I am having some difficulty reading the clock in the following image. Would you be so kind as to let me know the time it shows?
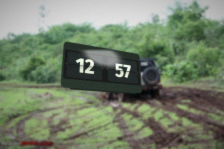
12:57
